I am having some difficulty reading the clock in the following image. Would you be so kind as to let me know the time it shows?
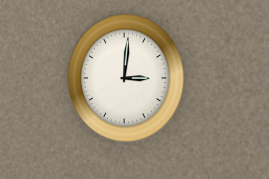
3:01
